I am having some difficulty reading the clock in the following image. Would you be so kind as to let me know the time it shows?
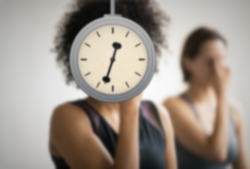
12:33
